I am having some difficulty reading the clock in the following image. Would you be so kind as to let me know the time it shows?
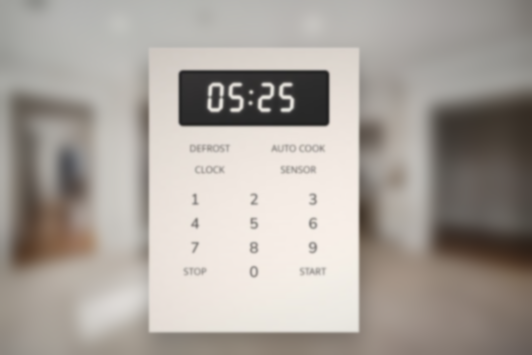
5:25
